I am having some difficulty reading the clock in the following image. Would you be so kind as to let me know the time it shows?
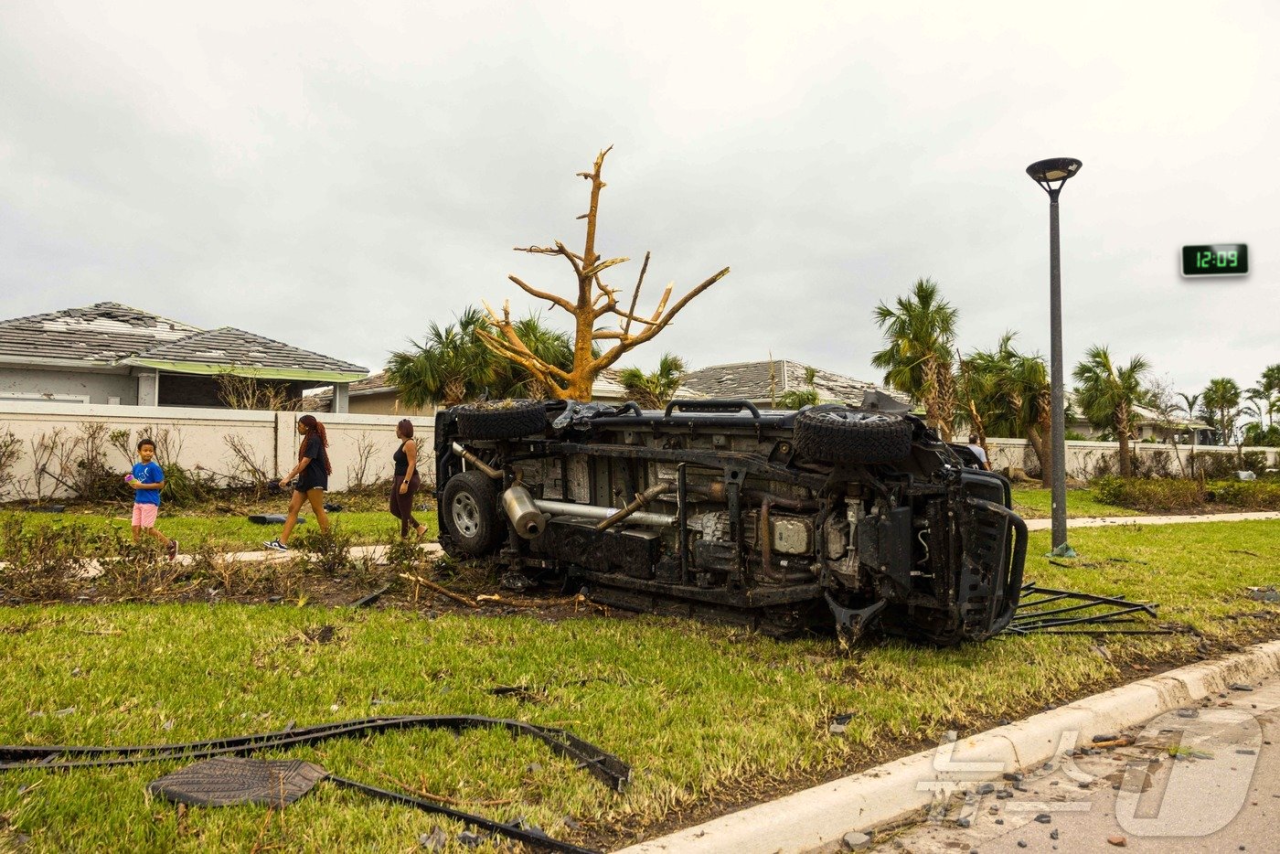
12:09
